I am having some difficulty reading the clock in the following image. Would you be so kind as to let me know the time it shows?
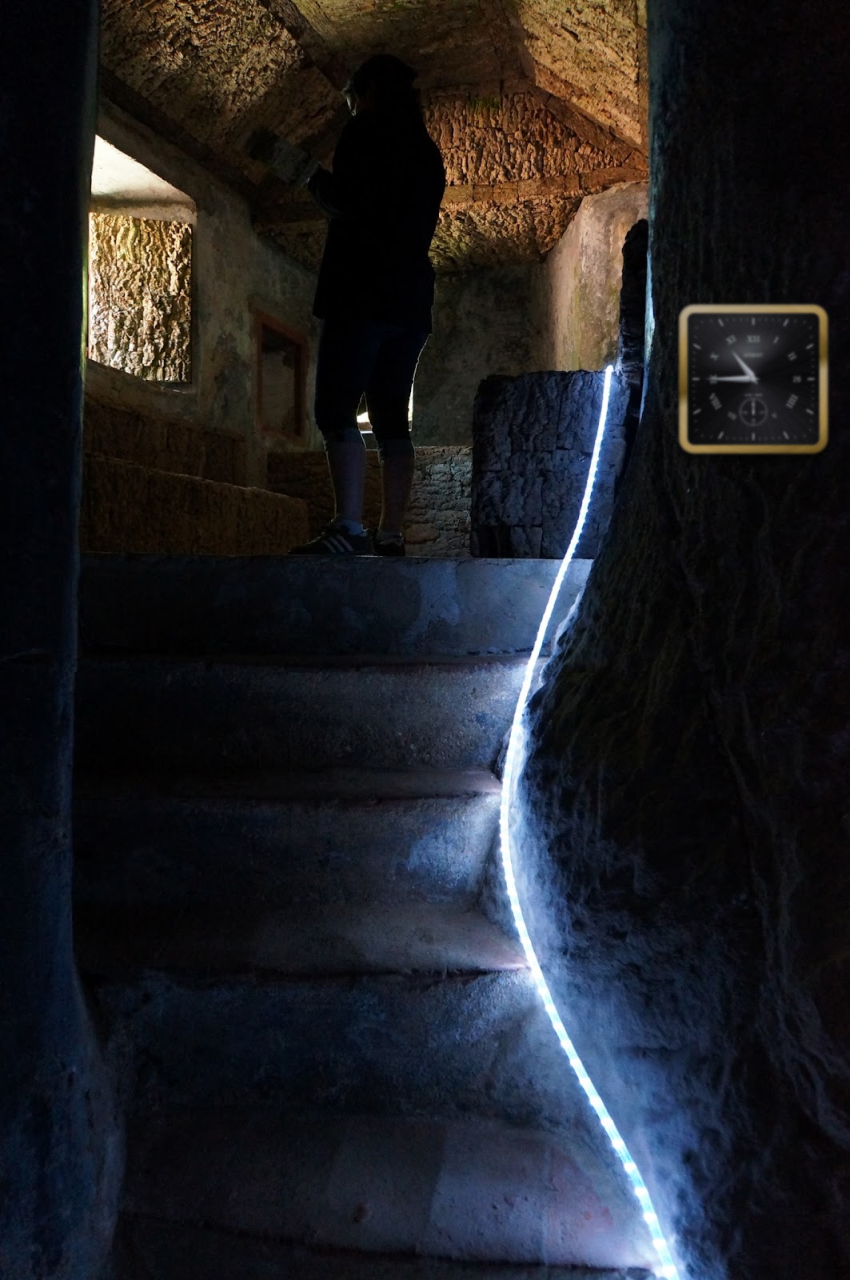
10:45
